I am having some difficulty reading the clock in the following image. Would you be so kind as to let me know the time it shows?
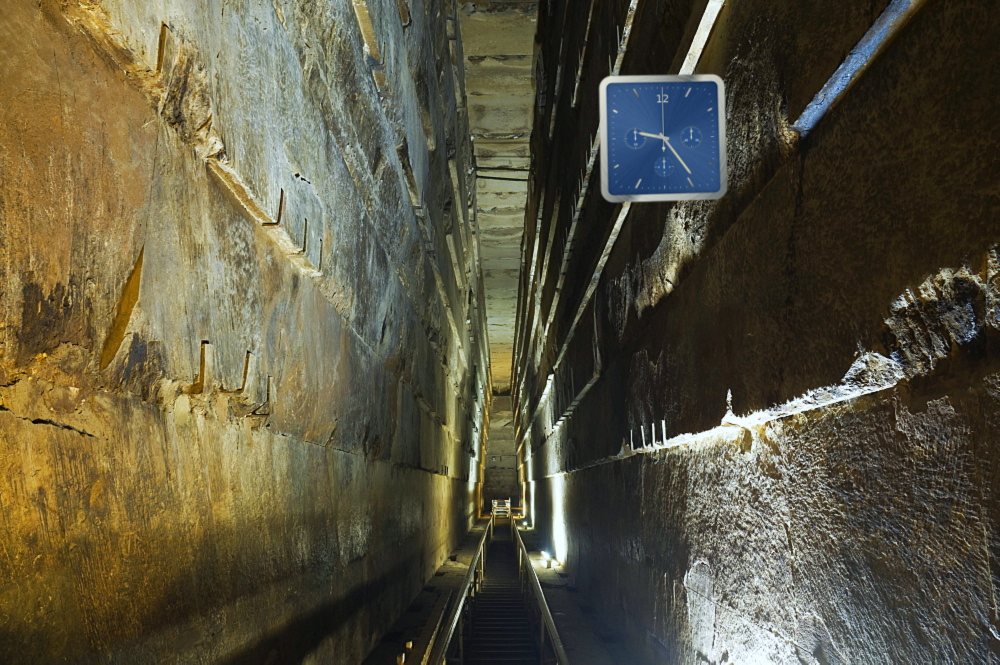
9:24
